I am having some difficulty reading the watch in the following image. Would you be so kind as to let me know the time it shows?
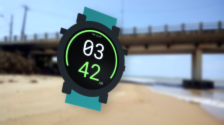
3:42
